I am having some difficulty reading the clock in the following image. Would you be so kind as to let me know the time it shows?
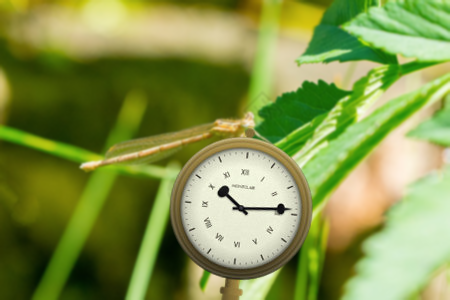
10:14
